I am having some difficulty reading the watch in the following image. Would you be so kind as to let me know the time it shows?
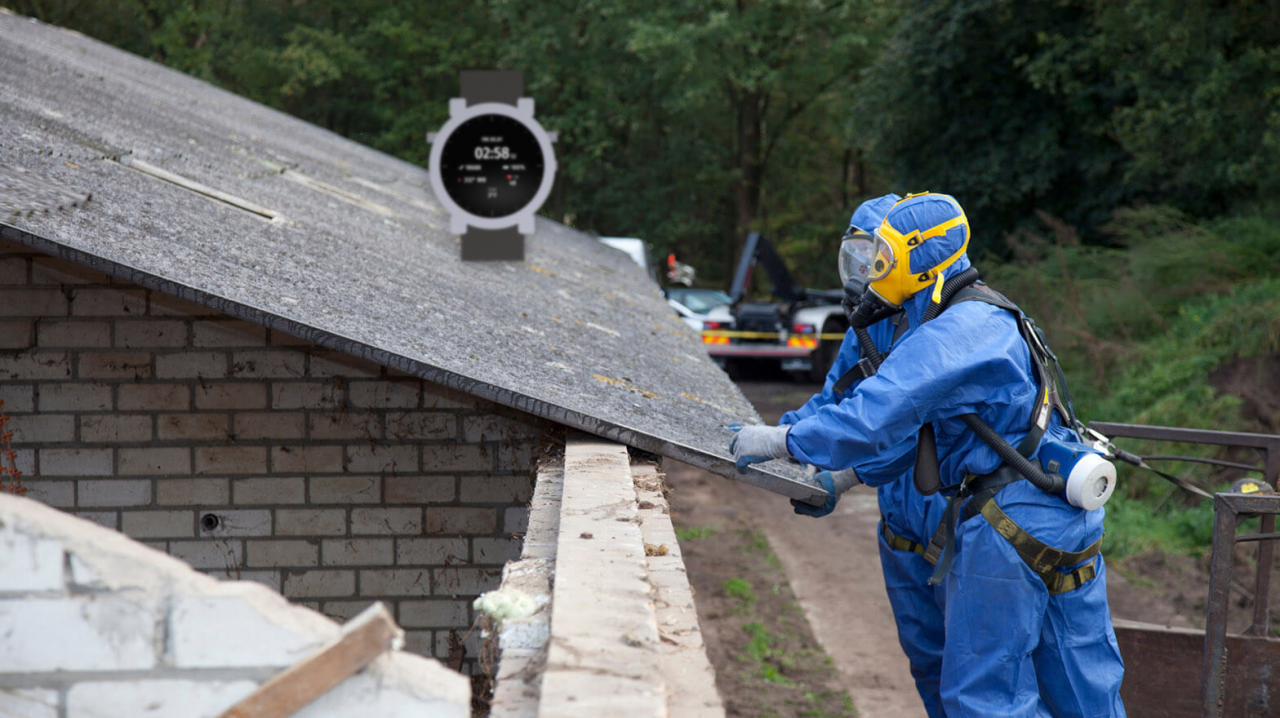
2:58
